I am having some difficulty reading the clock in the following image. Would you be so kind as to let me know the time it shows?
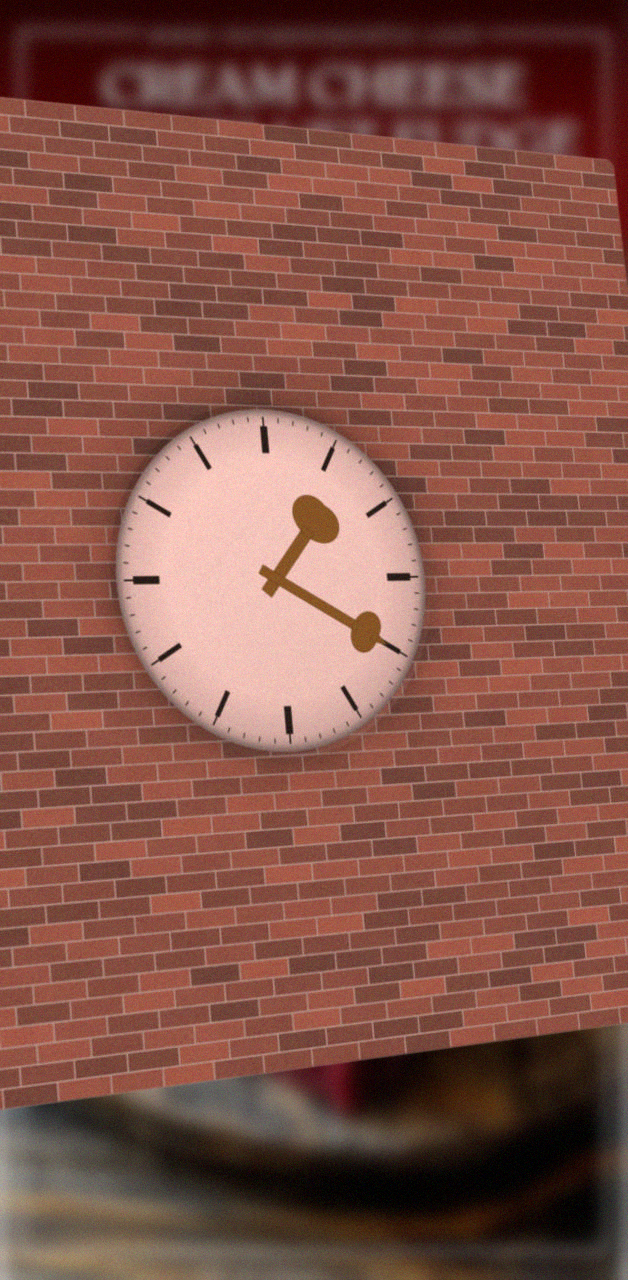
1:20
